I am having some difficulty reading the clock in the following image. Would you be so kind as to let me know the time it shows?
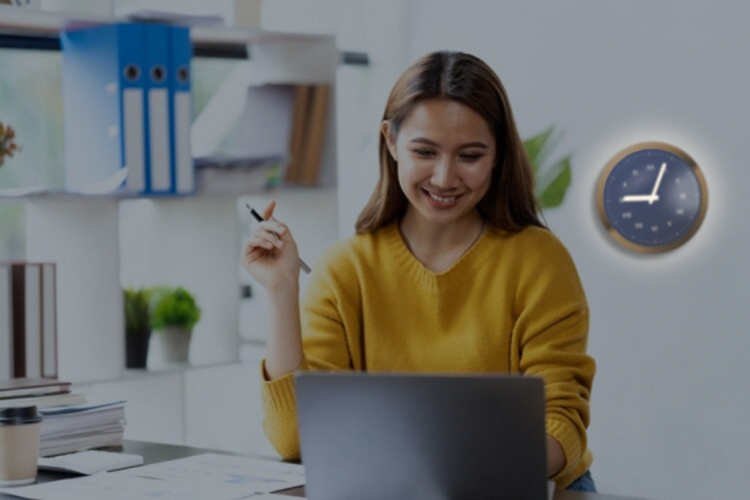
9:04
